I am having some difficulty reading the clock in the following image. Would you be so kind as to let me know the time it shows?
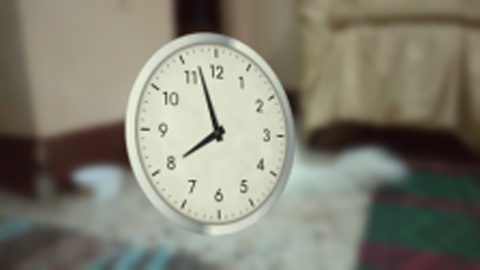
7:57
